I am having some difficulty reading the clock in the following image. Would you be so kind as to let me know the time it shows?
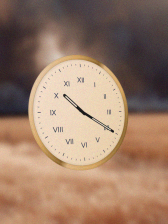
10:20
